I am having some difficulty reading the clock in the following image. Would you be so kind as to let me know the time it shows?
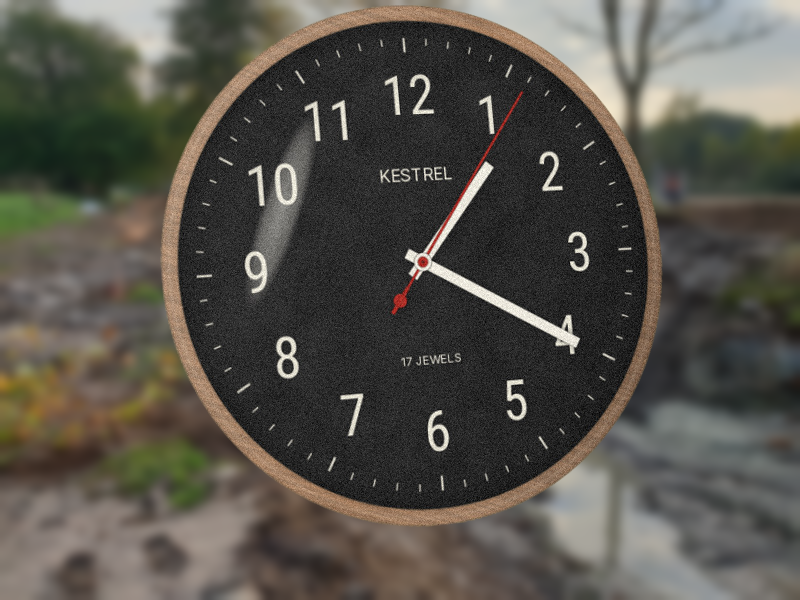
1:20:06
